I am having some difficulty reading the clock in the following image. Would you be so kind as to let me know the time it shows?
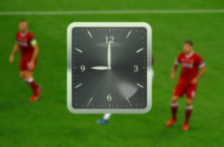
9:00
